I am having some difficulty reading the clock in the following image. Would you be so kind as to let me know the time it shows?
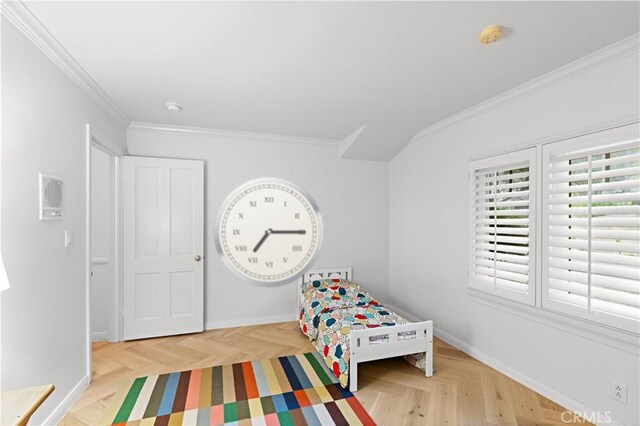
7:15
